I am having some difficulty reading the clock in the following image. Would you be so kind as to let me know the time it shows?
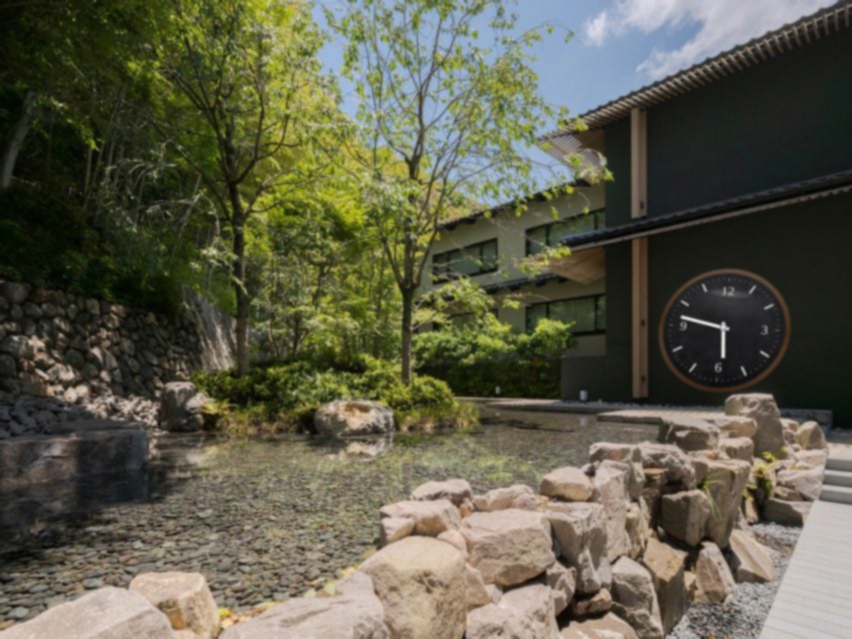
5:47
